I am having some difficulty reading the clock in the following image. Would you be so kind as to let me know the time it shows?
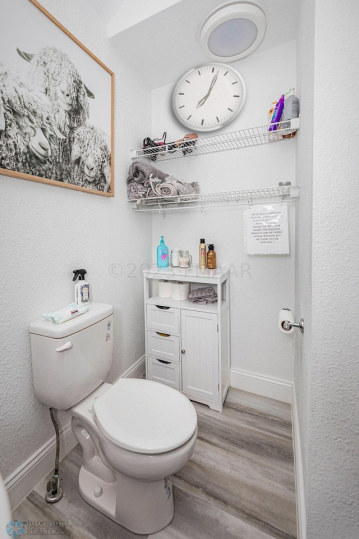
7:02
